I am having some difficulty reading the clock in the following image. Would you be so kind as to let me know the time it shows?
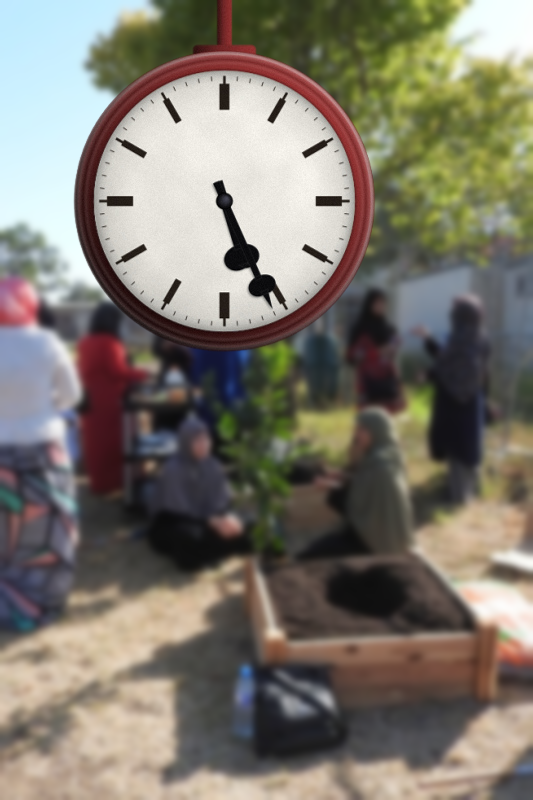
5:26
